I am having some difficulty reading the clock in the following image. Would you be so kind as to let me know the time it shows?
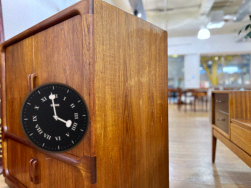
3:59
